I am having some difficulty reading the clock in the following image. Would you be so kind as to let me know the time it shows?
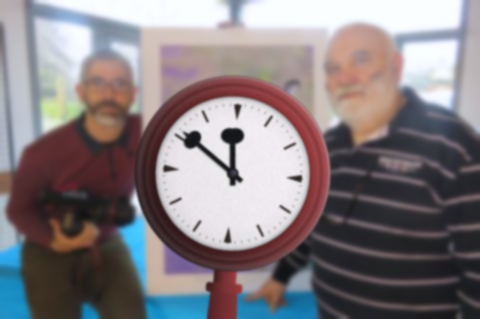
11:51
